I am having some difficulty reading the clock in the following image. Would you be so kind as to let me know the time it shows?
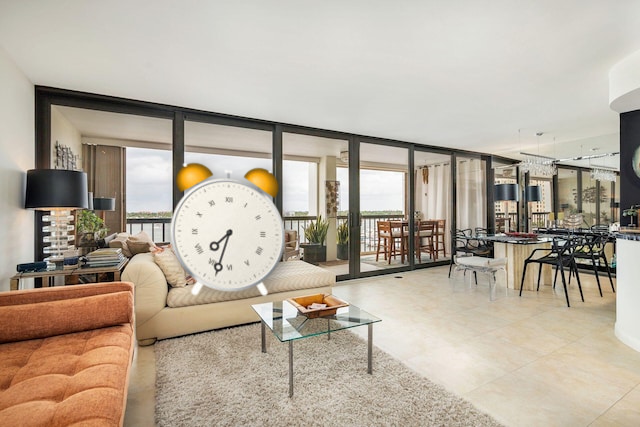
7:33
